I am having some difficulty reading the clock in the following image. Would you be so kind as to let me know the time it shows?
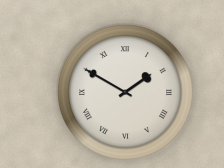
1:50
